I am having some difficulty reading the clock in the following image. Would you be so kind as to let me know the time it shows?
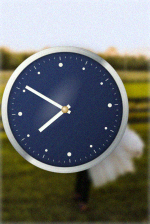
7:51
